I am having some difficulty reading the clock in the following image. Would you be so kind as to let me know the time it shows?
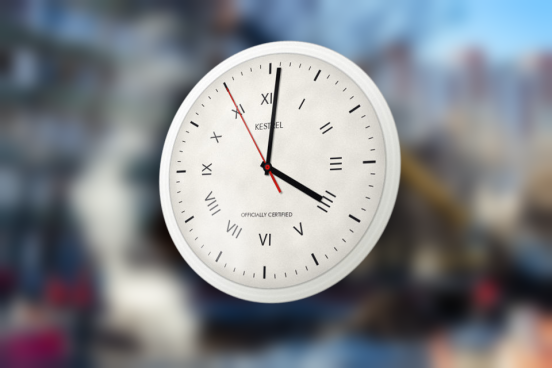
4:00:55
